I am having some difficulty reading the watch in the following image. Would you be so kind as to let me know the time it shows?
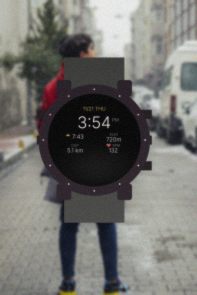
3:54
